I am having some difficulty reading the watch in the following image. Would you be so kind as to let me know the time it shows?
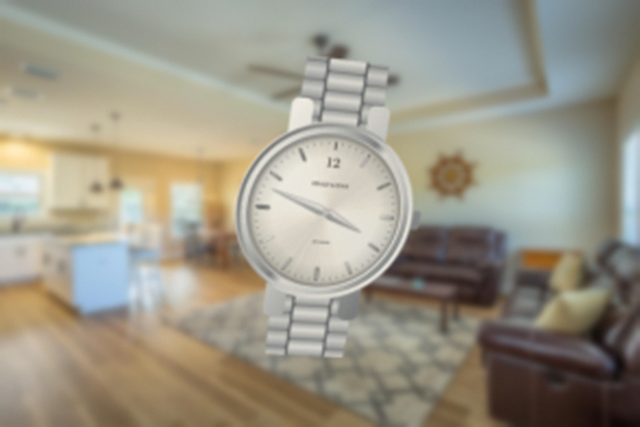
3:48
